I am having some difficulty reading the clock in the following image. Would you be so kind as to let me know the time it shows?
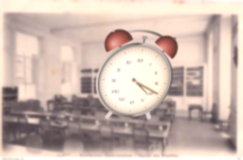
4:19
